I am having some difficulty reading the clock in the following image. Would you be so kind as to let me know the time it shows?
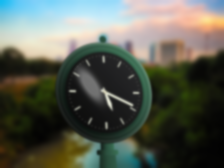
5:19
